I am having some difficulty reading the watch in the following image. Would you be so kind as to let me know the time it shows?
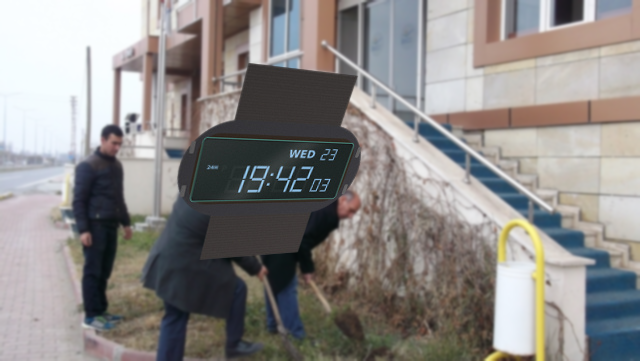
19:42:03
